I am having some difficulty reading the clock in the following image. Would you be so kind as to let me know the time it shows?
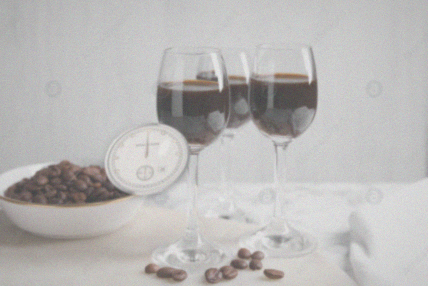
12:00
